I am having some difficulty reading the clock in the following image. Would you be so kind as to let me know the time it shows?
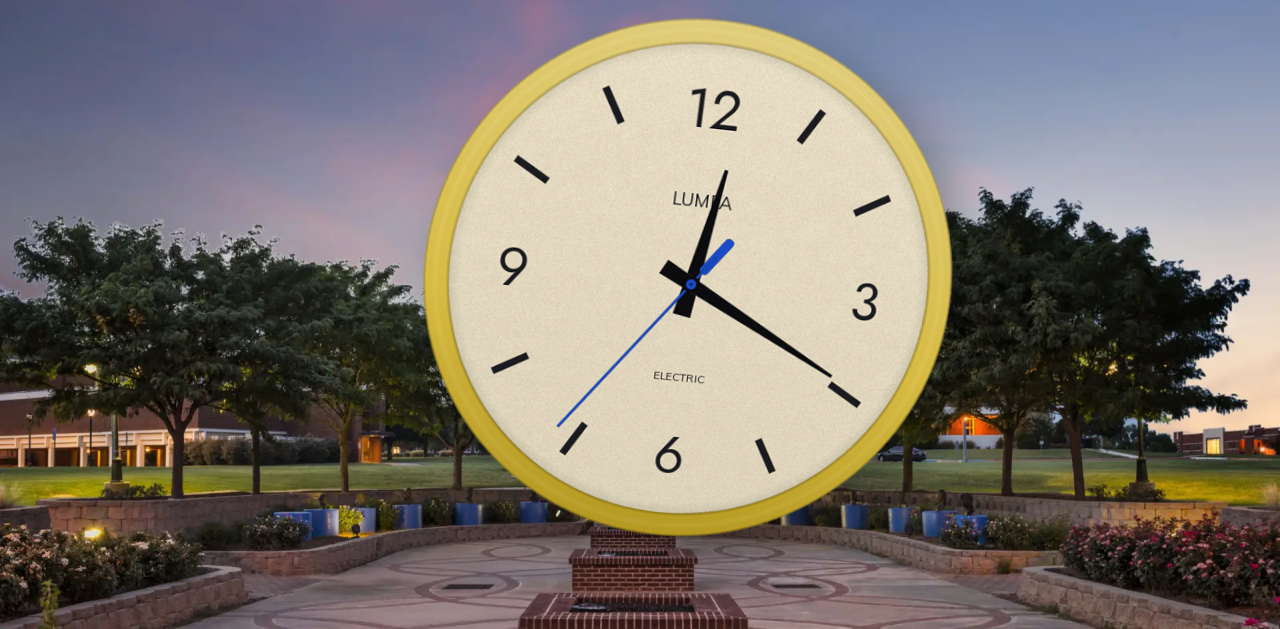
12:19:36
